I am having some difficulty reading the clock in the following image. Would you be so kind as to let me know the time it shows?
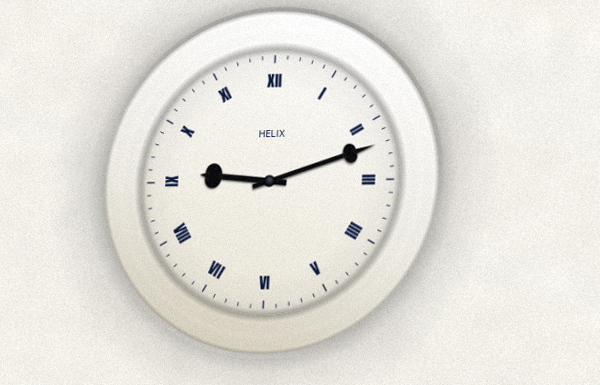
9:12
